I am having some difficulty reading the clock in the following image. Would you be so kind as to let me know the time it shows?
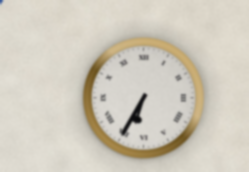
6:35
